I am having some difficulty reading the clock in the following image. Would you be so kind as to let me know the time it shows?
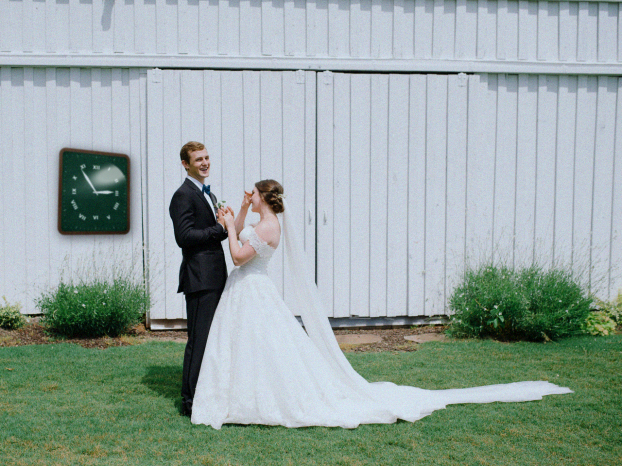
2:54
